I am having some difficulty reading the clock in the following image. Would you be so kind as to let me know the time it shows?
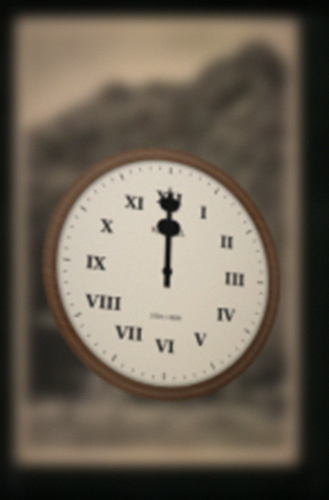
12:00
